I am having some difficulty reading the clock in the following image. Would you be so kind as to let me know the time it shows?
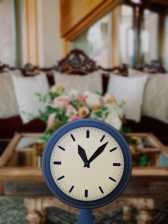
11:07
